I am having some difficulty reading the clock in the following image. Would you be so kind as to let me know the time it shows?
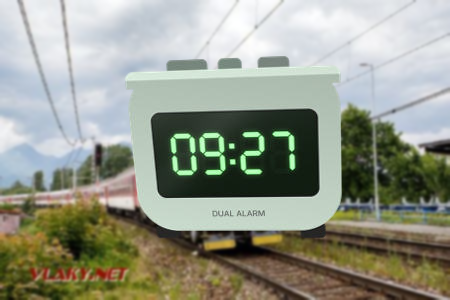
9:27
